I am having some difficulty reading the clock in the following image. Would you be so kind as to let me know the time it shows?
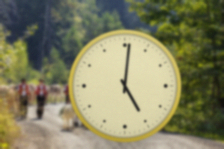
5:01
